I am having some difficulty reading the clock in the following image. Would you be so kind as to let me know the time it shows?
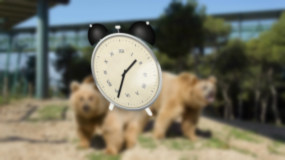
1:34
